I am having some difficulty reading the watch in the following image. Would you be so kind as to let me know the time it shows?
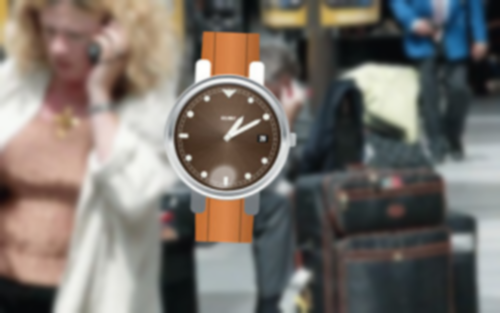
1:10
